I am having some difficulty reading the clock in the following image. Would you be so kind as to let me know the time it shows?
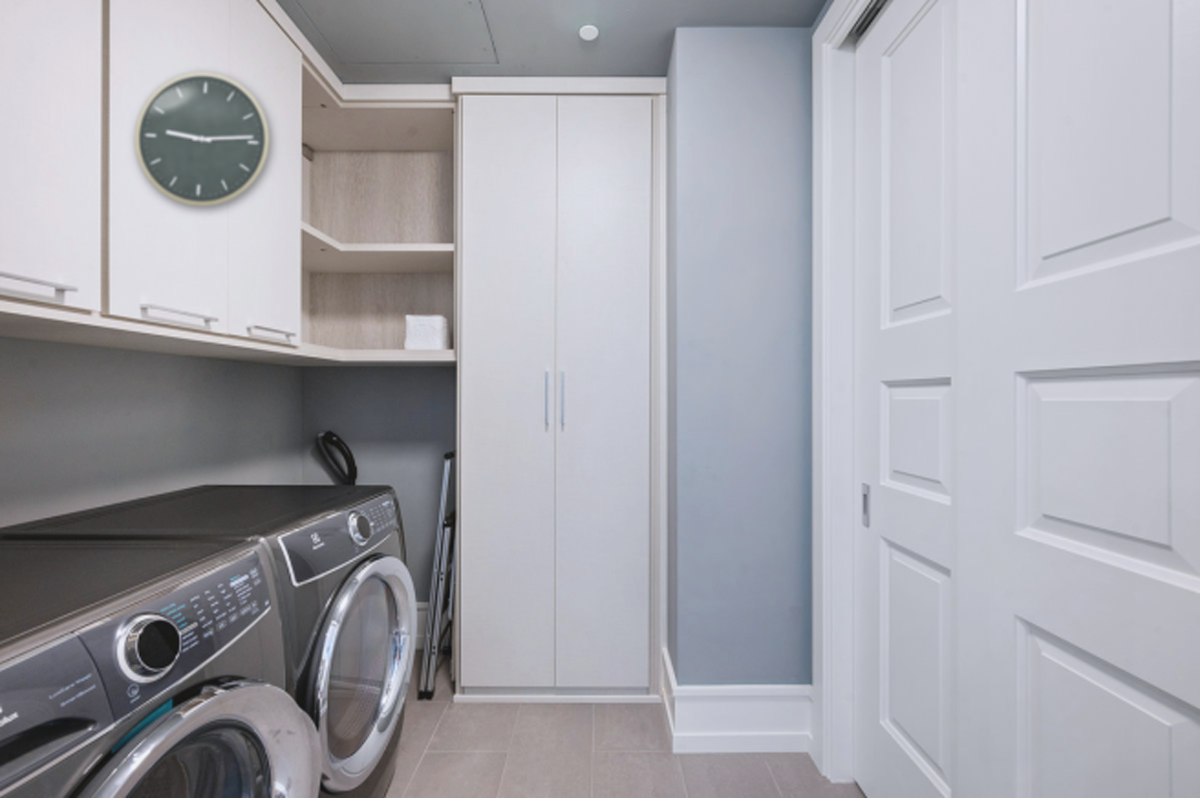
9:14
